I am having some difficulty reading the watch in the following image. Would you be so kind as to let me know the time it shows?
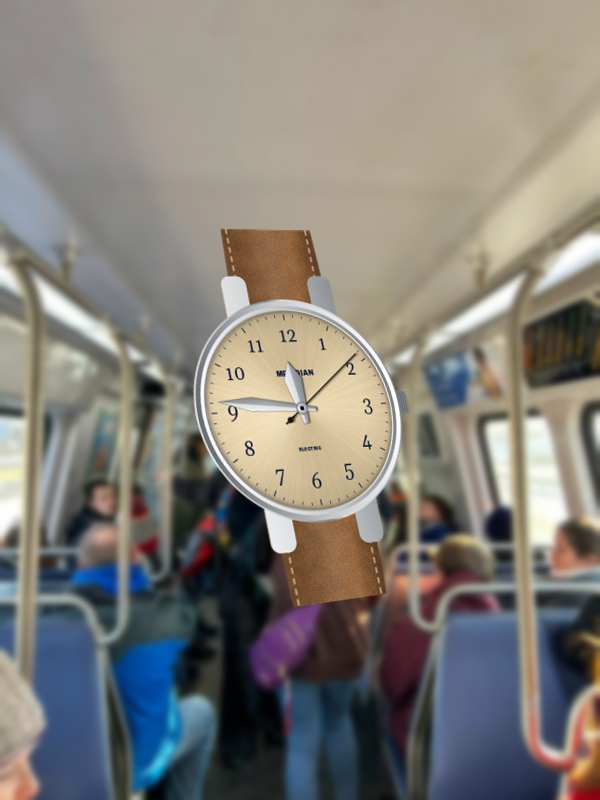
11:46:09
